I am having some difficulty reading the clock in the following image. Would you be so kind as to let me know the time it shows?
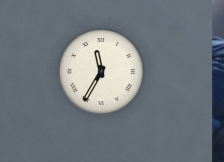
11:35
